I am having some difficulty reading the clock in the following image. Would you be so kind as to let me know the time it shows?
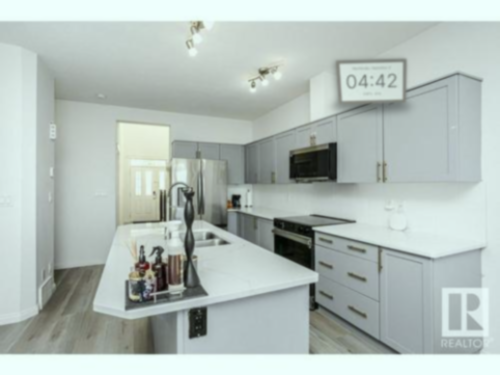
4:42
